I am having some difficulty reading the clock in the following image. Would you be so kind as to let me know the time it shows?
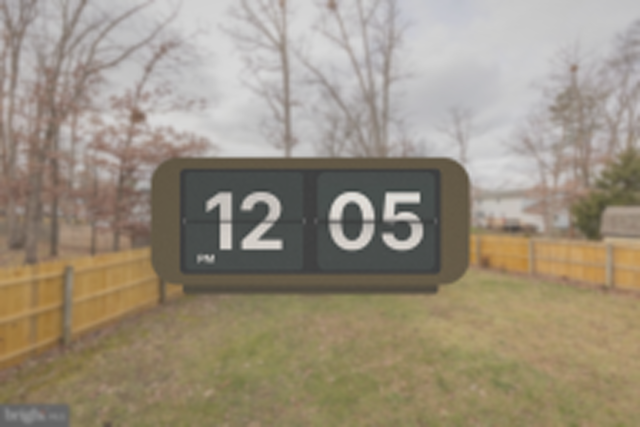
12:05
